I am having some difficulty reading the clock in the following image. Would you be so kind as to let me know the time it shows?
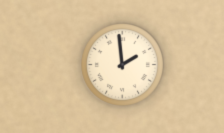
1:59
